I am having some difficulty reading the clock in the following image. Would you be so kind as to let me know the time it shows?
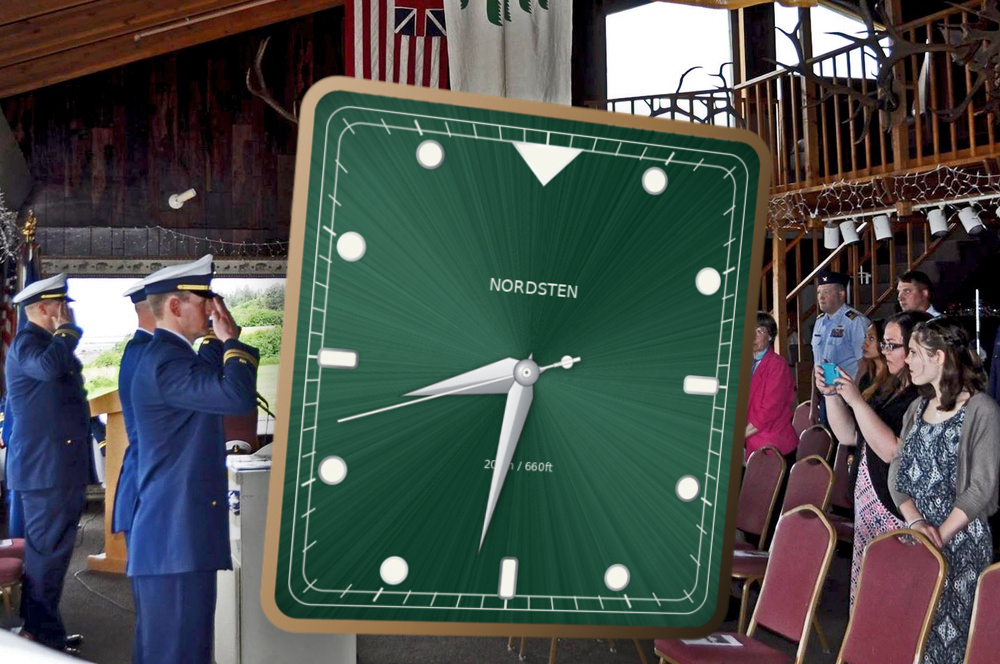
8:31:42
